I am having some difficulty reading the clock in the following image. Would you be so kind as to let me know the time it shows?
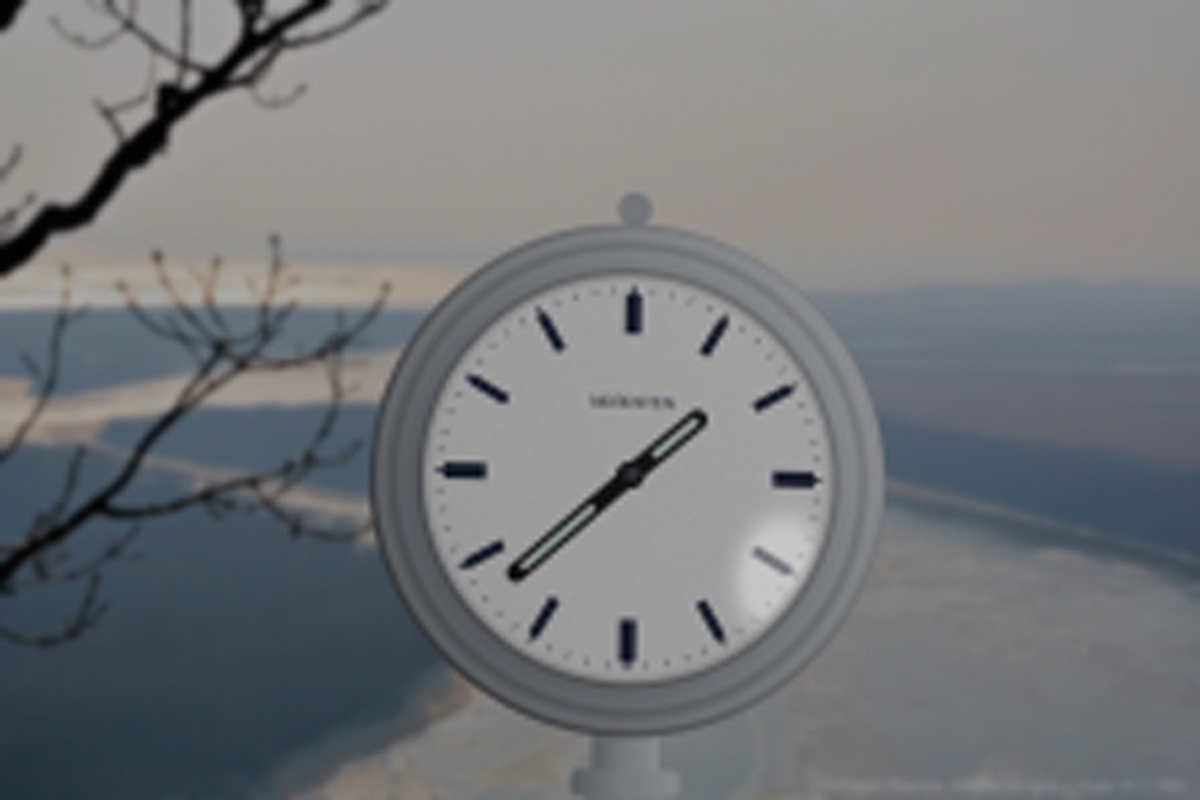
1:38
